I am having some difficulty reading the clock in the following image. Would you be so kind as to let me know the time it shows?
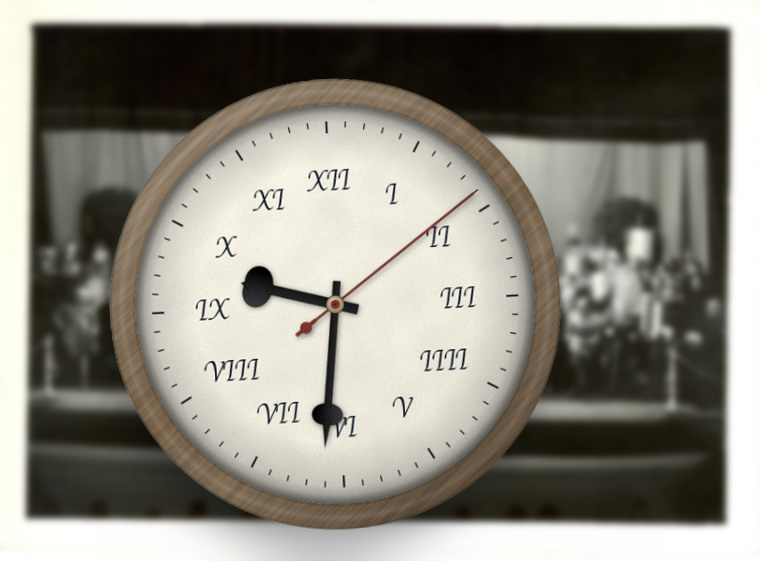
9:31:09
